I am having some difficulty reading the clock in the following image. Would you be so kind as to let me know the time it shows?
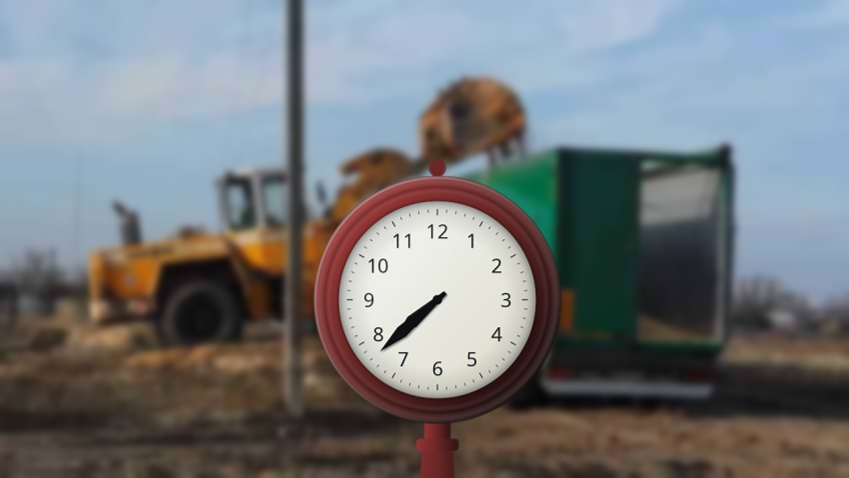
7:38
